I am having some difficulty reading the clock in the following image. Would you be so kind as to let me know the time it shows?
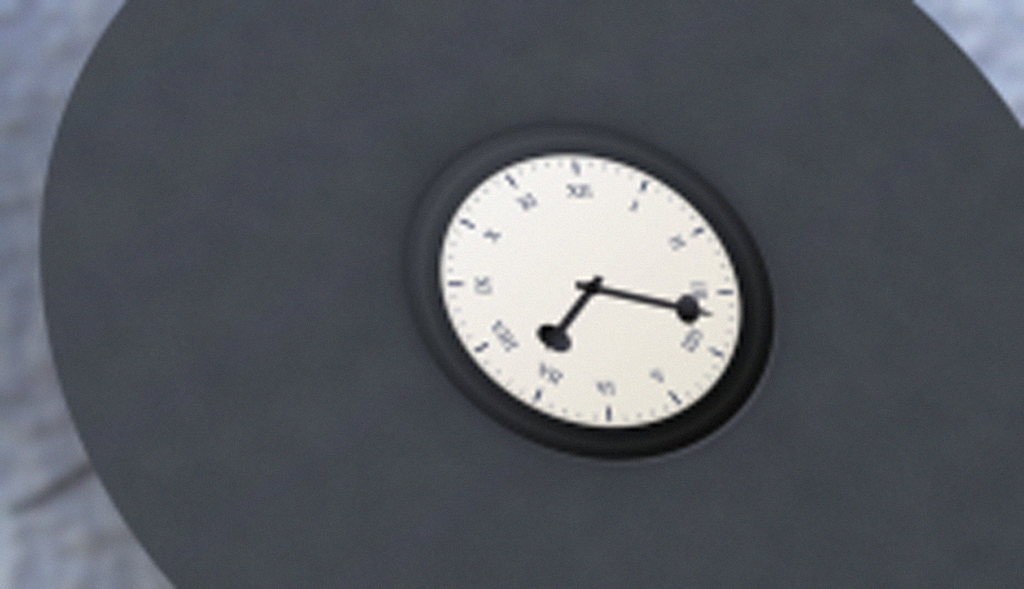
7:17
